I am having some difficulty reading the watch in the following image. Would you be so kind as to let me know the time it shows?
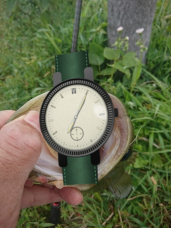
7:05
